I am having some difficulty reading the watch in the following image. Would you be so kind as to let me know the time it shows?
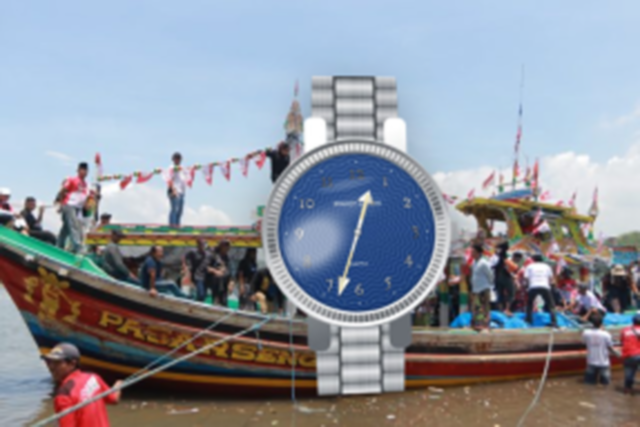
12:33
